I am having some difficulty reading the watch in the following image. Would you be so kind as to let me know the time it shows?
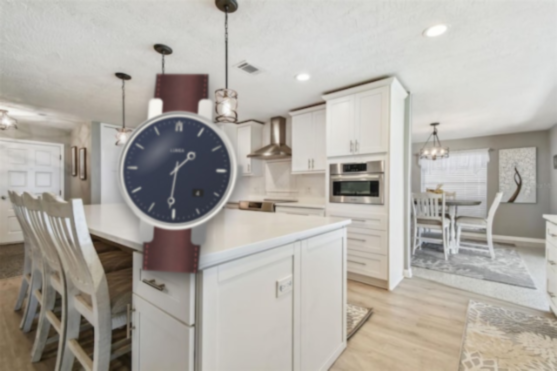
1:31
